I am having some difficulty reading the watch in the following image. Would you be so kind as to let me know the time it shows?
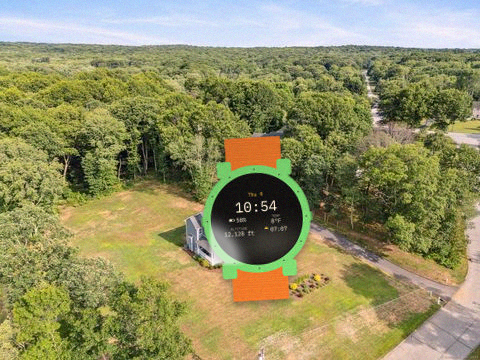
10:54
